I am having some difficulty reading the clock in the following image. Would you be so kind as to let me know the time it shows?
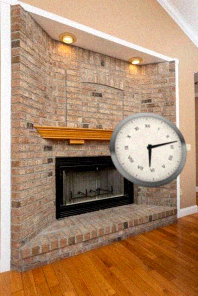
6:13
